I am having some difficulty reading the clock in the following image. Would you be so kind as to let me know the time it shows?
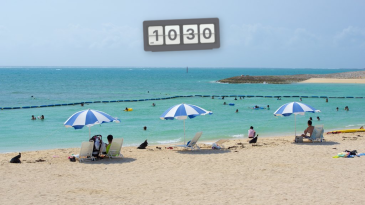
10:30
